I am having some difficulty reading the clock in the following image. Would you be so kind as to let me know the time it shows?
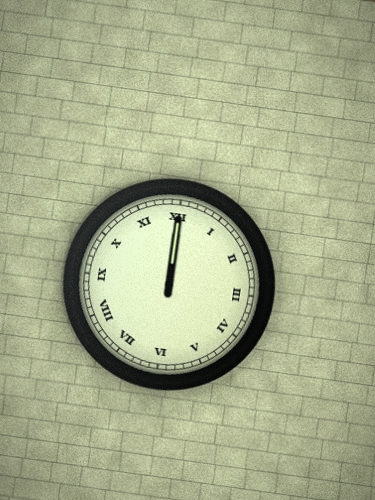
12:00
